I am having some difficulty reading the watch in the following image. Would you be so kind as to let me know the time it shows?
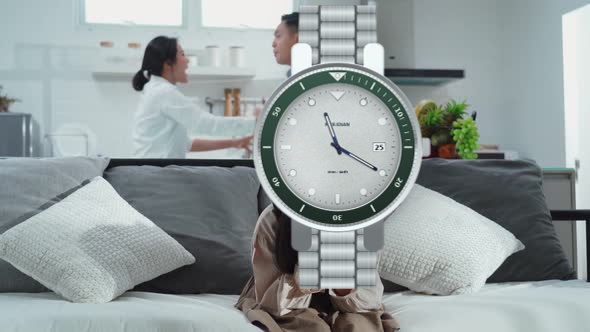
11:20
